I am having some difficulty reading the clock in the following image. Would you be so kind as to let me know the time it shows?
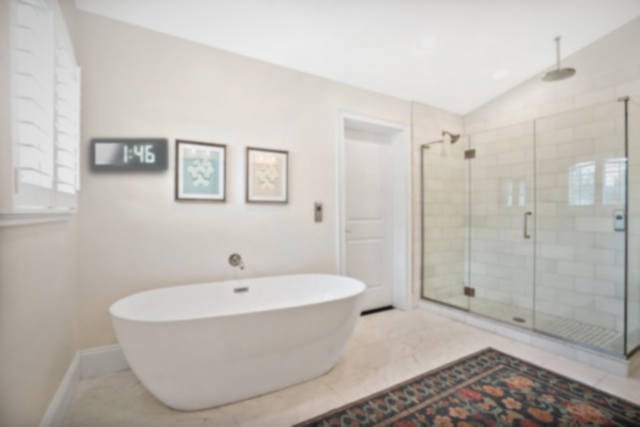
1:46
